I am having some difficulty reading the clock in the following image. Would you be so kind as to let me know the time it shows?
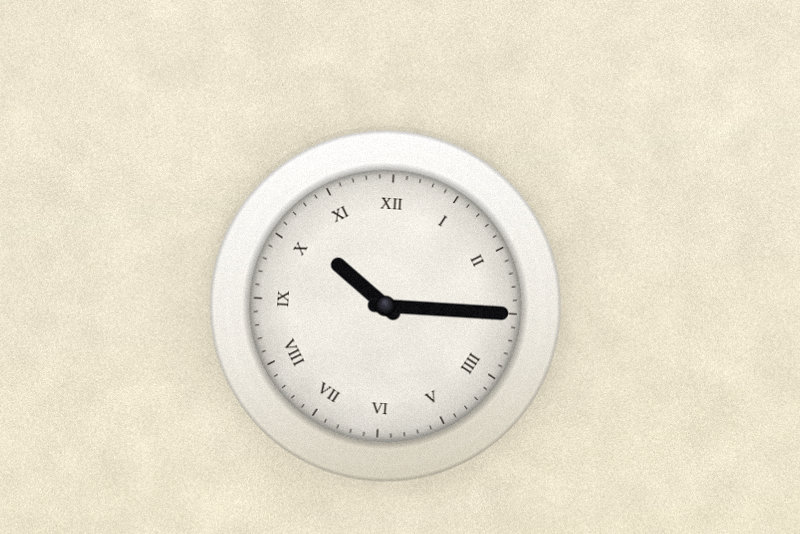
10:15
